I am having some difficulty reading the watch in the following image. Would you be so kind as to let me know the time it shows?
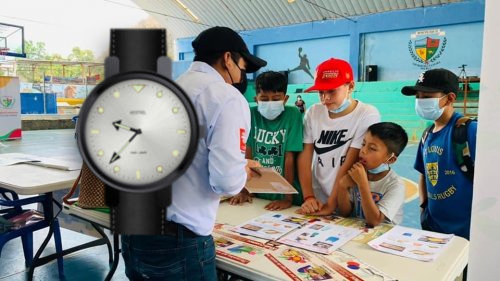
9:37
